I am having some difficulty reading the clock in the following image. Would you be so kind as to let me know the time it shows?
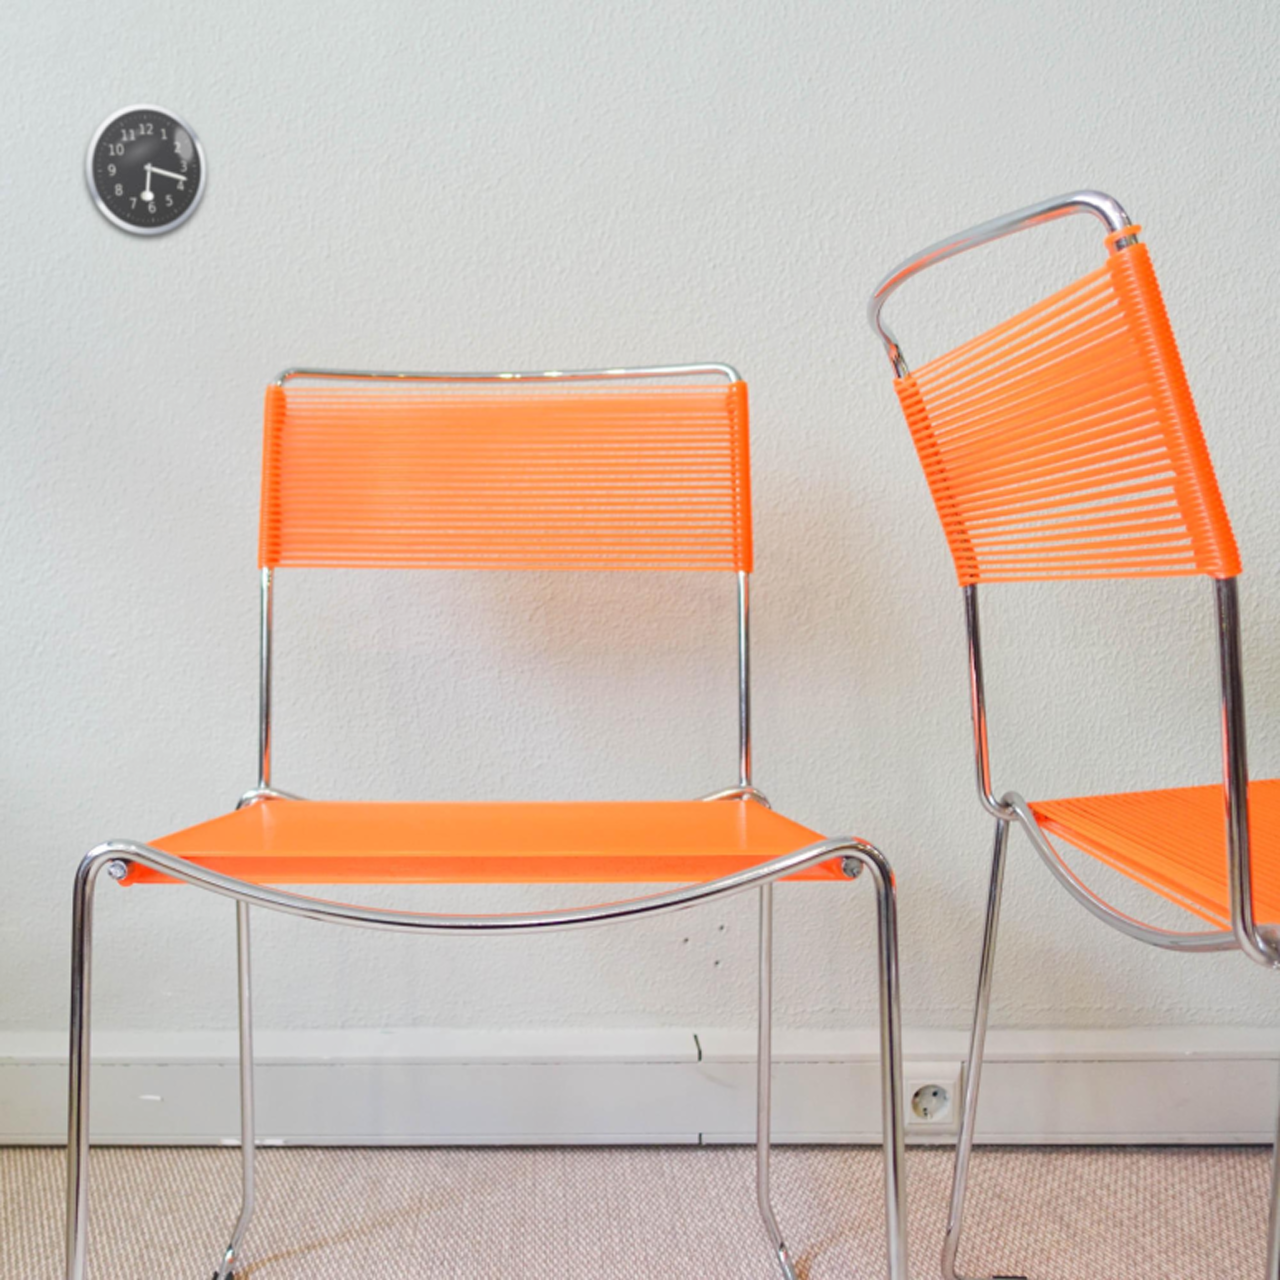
6:18
